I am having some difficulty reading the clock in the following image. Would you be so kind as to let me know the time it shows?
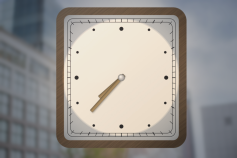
7:37
